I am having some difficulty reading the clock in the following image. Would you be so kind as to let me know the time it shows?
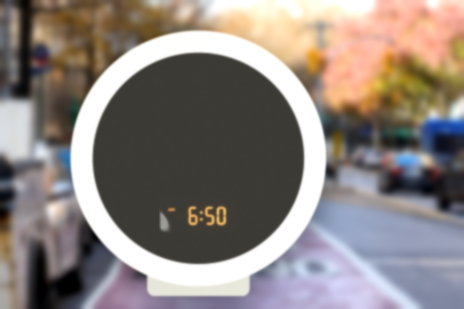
6:50
